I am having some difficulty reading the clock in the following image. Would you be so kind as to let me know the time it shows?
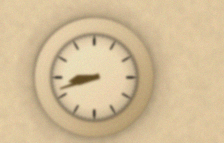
8:42
